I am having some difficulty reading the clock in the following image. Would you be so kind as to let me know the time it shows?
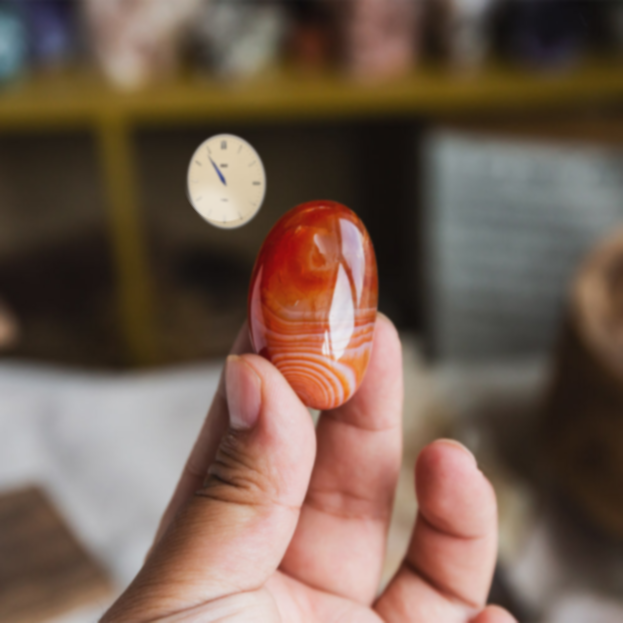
10:54
